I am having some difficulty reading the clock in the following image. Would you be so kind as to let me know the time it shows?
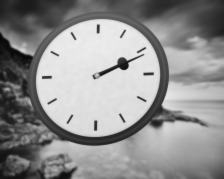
2:11
